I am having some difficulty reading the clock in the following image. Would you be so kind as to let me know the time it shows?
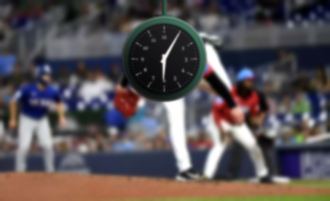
6:05
